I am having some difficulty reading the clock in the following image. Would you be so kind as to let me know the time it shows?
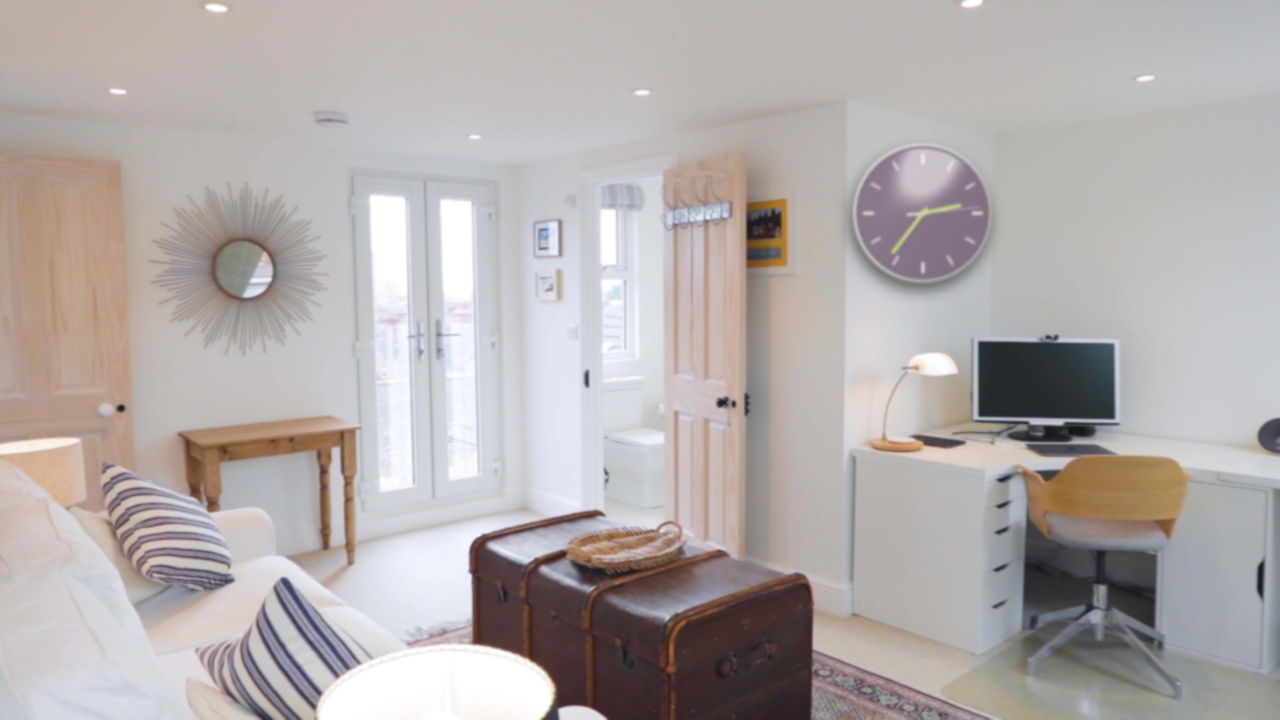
2:36:14
